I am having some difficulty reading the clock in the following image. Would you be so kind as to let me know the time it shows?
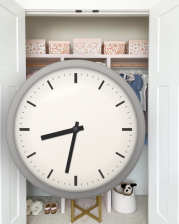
8:32
